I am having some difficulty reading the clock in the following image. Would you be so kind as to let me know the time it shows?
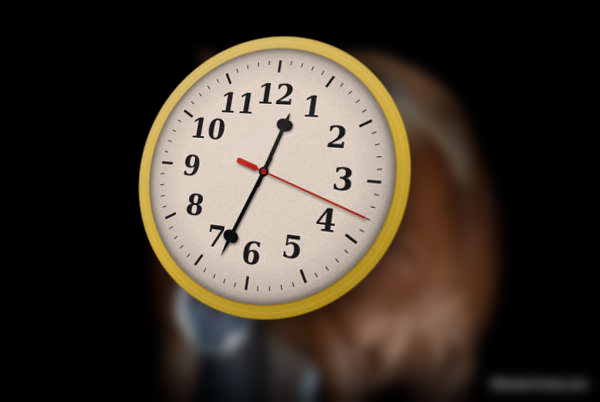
12:33:18
